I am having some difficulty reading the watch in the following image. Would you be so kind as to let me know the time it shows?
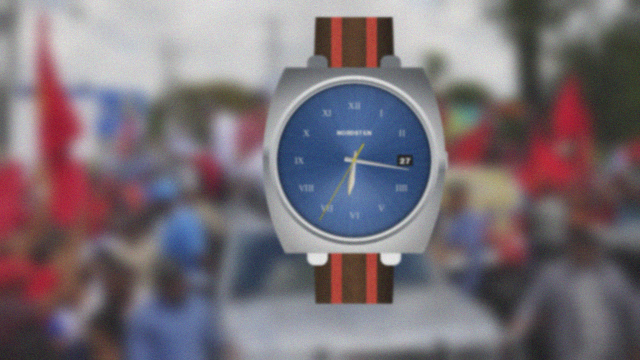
6:16:35
